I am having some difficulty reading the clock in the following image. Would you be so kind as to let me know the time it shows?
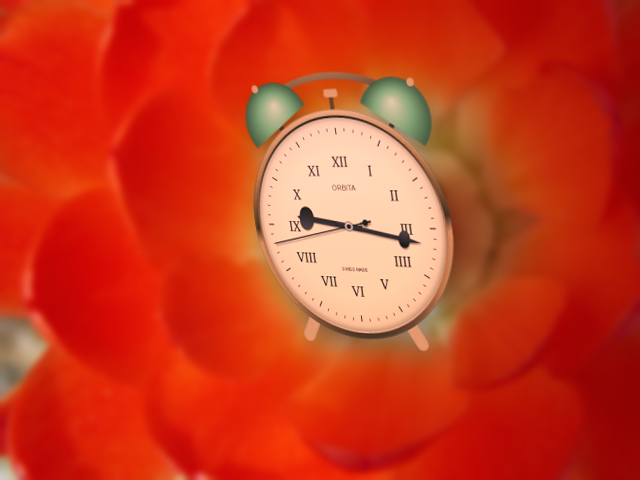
9:16:43
